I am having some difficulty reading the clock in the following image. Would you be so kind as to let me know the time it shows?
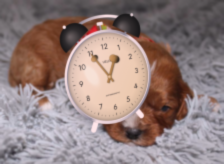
12:55
